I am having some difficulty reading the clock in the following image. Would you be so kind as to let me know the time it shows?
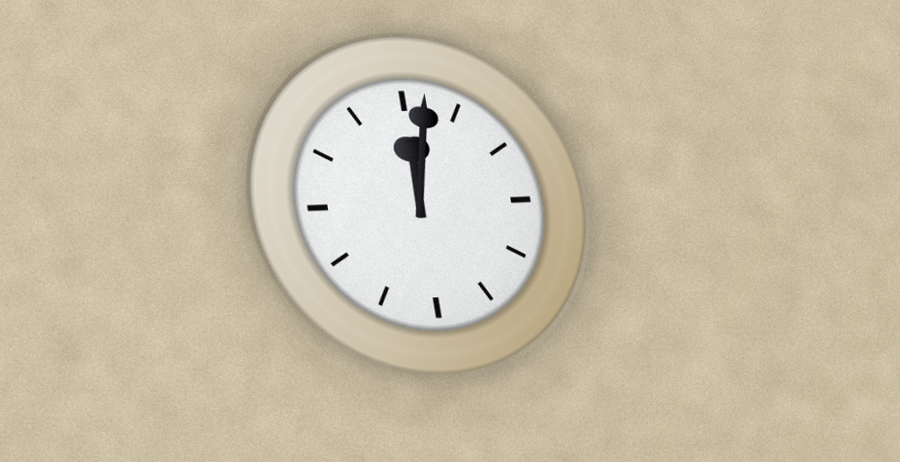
12:02
